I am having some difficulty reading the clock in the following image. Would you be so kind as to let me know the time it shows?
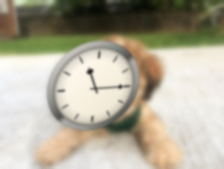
11:15
